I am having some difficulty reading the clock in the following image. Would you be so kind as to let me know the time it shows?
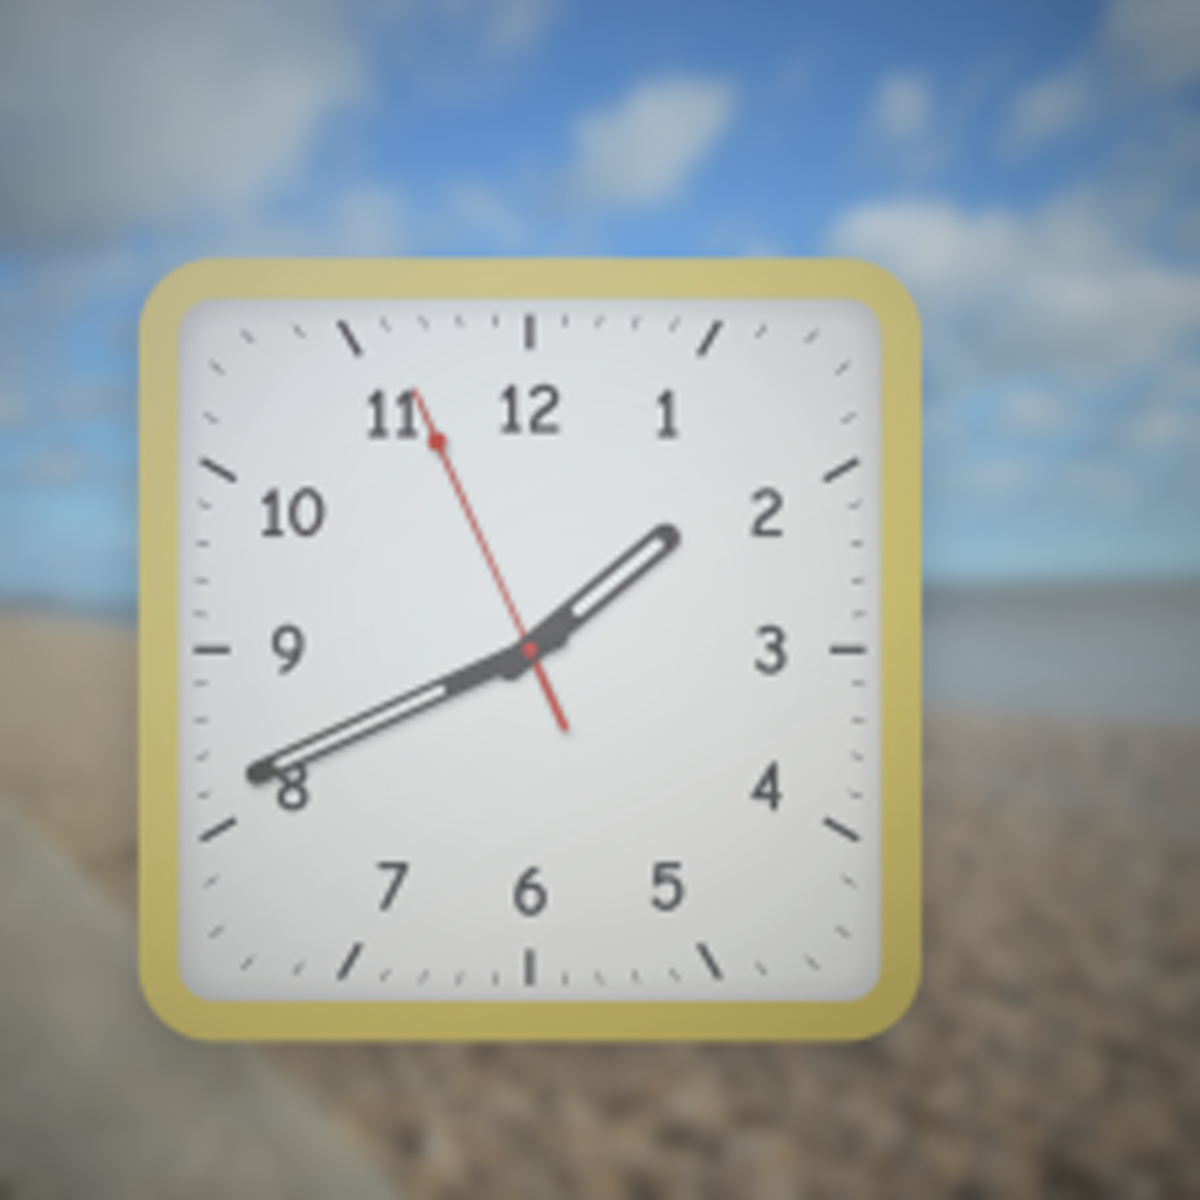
1:40:56
